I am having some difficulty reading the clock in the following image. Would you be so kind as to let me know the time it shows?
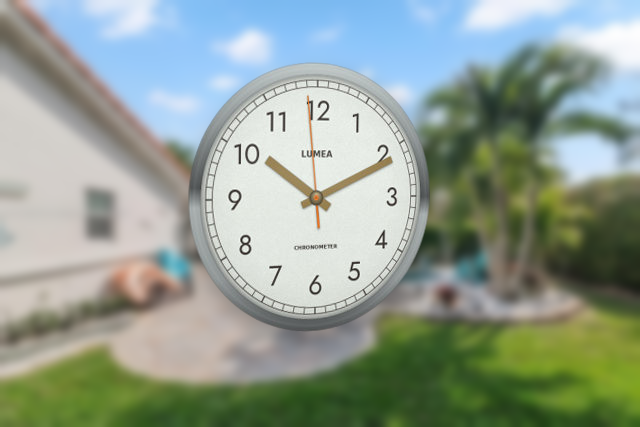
10:10:59
